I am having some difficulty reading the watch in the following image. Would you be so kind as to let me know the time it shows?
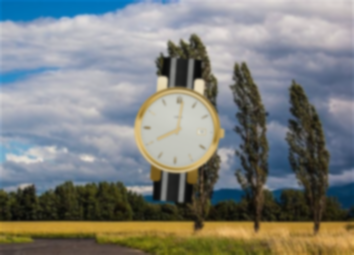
8:01
